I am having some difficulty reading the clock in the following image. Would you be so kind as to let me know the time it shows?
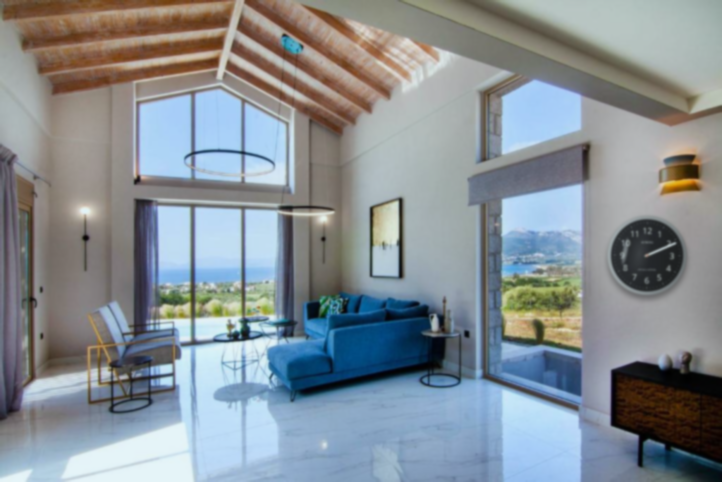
2:11
